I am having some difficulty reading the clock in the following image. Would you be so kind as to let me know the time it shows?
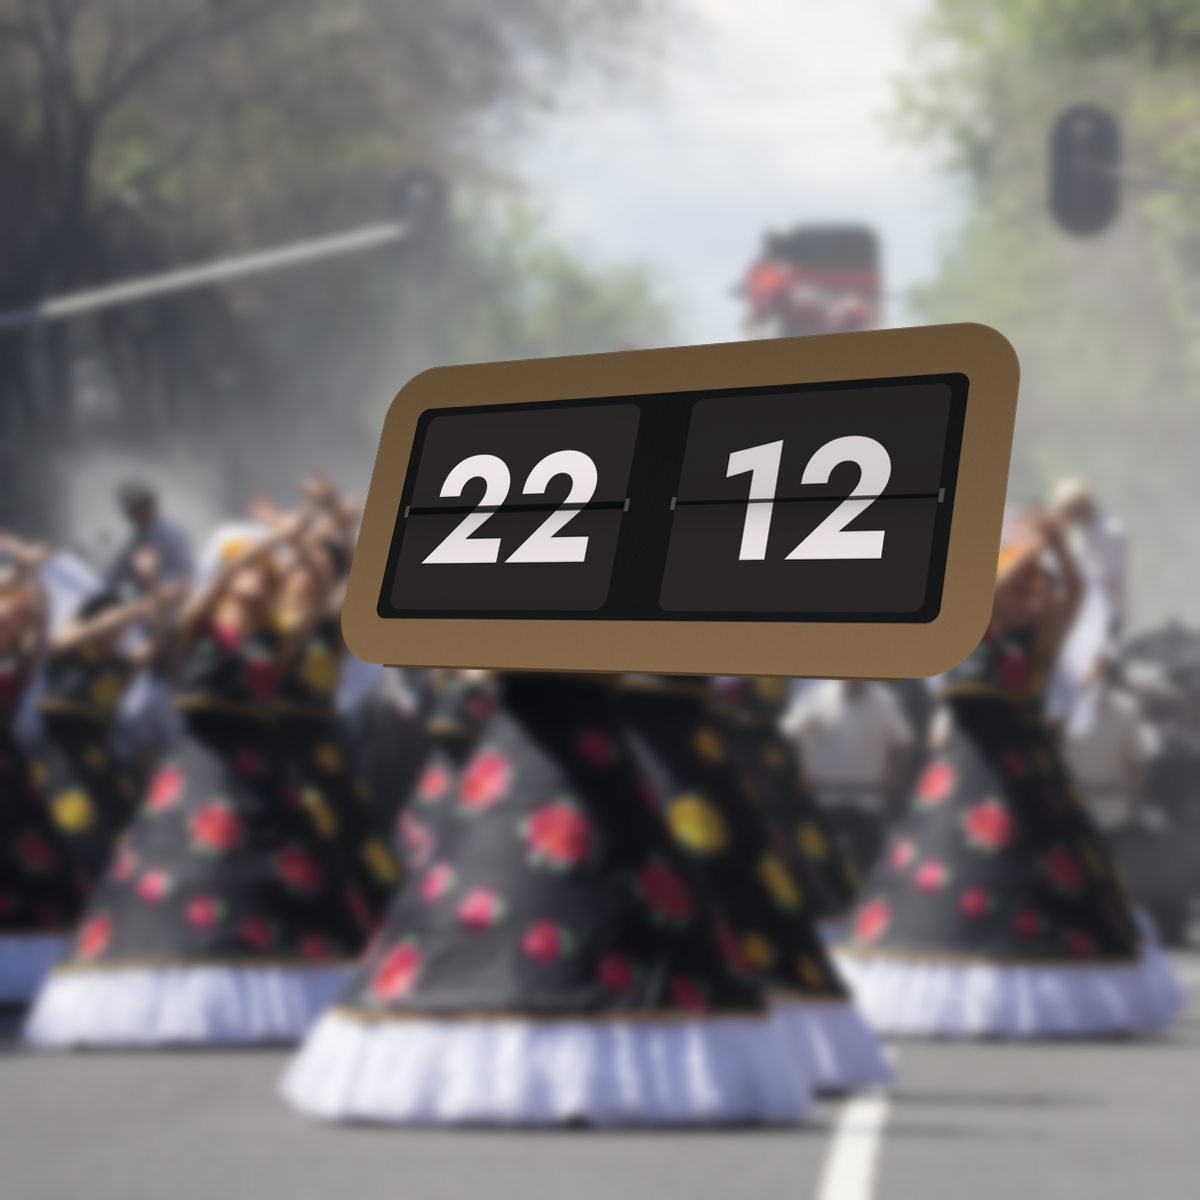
22:12
